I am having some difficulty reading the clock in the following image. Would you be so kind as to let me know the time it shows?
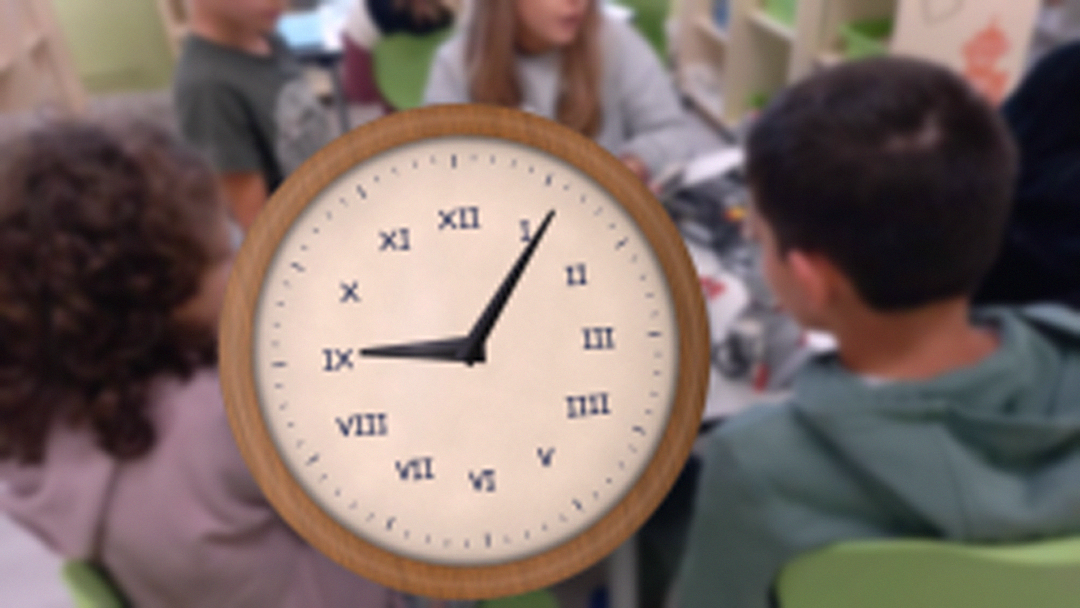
9:06
